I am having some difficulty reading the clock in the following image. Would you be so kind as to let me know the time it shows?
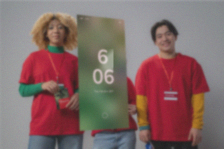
6:06
